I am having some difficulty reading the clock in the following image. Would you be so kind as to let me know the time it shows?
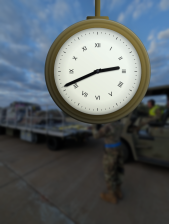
2:41
